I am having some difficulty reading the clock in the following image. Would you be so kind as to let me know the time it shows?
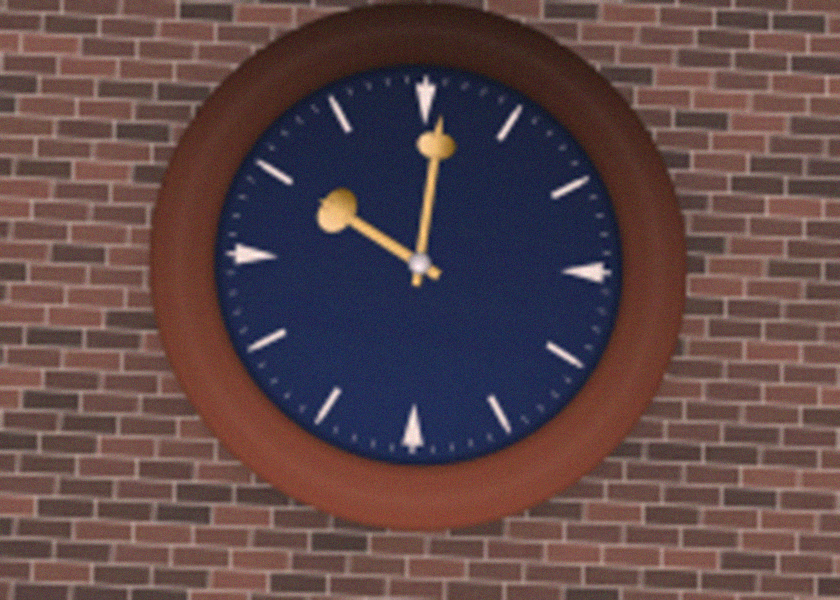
10:01
